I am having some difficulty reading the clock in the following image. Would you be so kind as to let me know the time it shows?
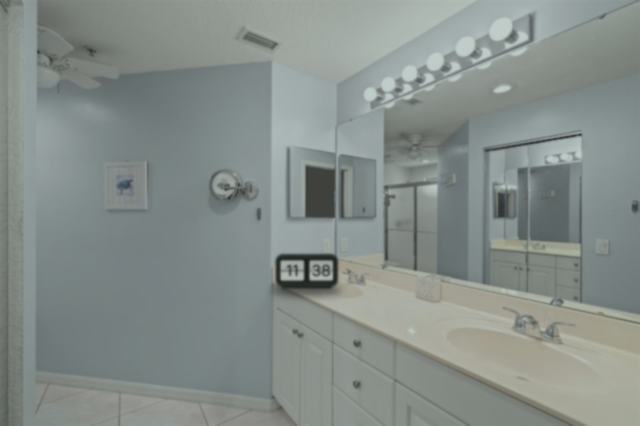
11:38
